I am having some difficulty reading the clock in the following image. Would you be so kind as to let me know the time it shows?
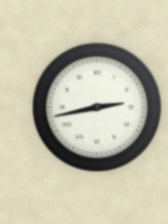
2:43
